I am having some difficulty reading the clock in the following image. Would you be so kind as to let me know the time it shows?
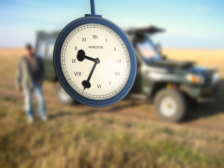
9:35
